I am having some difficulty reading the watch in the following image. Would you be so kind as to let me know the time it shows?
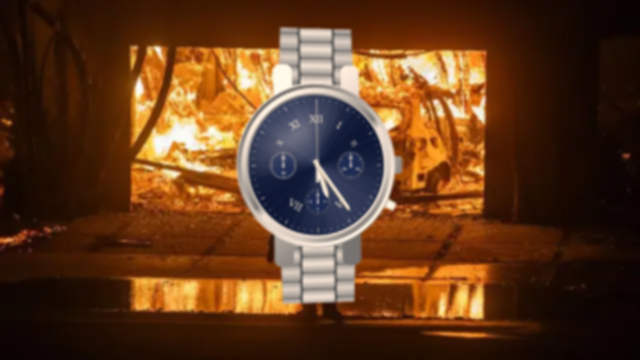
5:24
